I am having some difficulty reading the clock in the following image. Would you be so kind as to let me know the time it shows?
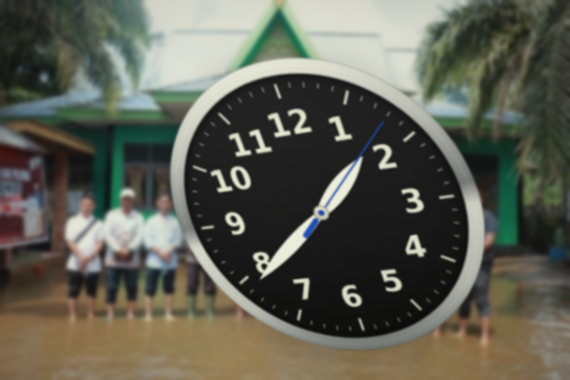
1:39:08
